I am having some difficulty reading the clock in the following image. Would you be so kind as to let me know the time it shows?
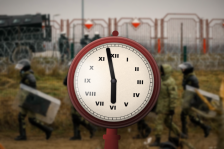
5:58
